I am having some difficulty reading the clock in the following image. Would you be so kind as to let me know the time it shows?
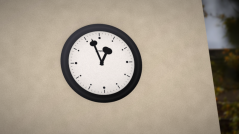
12:57
